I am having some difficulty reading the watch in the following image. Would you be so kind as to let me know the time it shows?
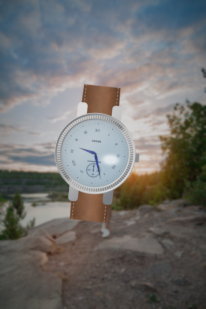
9:27
